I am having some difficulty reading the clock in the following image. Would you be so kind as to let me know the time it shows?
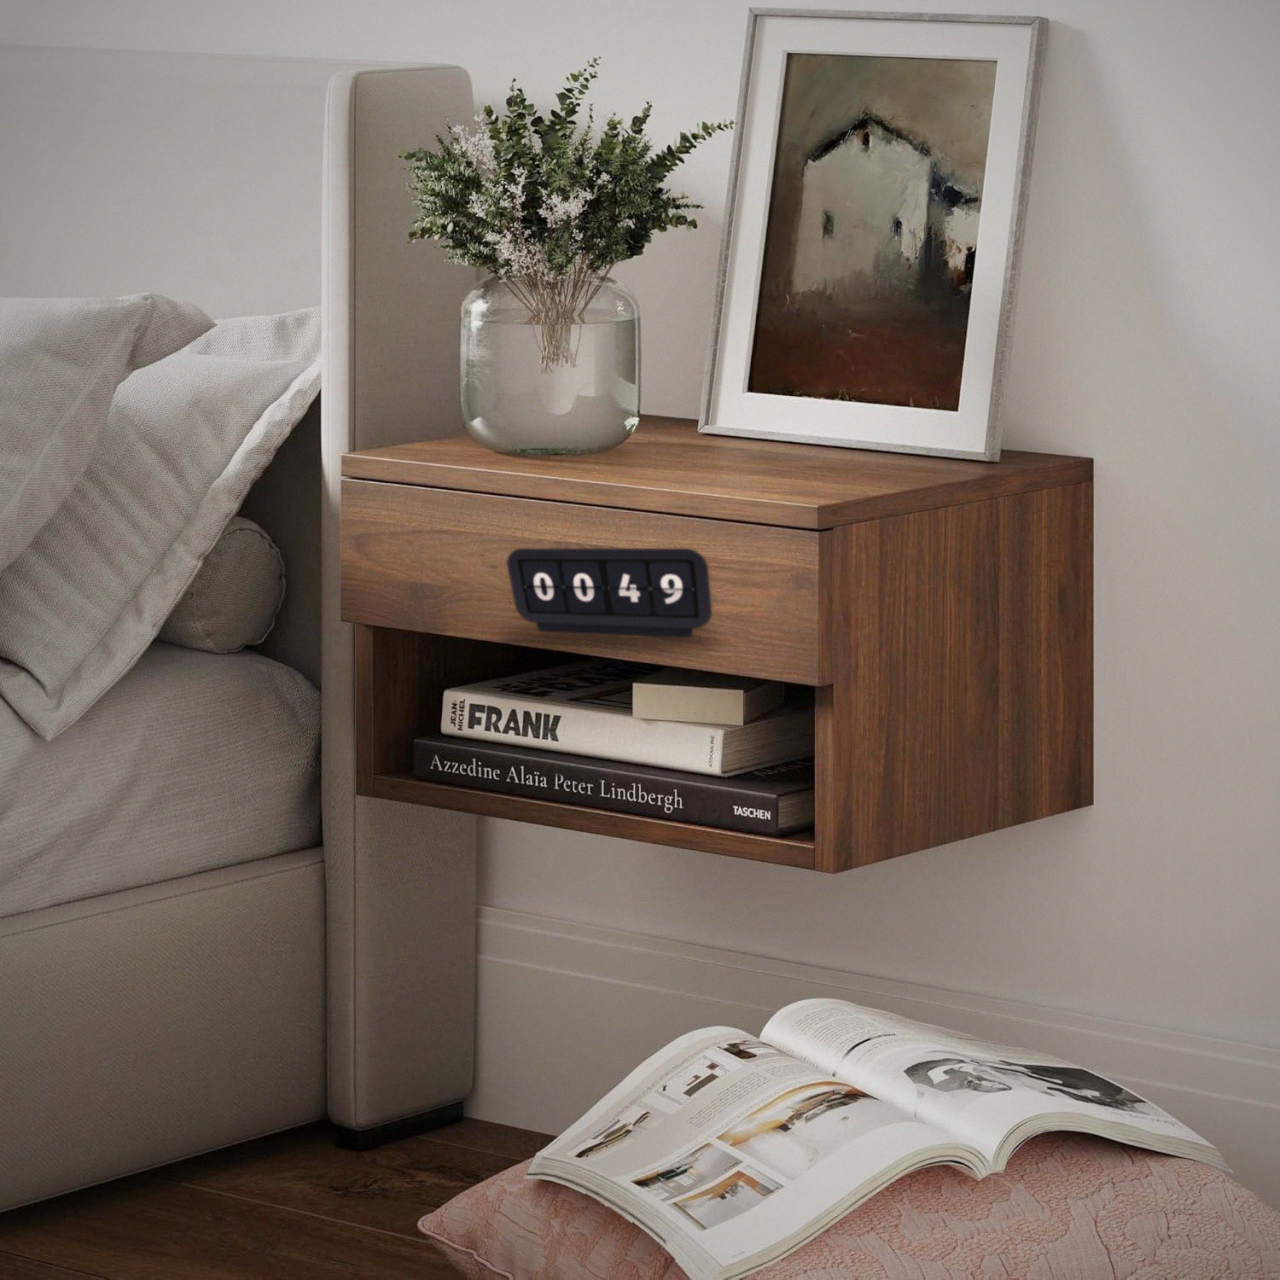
0:49
